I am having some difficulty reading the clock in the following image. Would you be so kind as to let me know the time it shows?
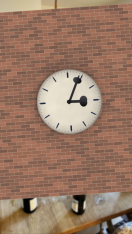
3:04
